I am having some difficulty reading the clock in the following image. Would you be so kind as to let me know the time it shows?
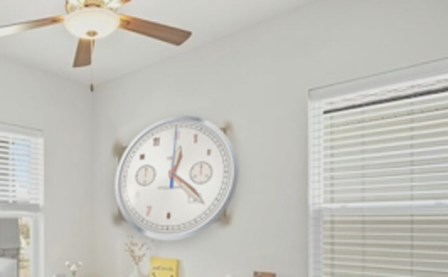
12:22
